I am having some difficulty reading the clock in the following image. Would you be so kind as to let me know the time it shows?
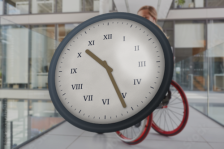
10:26
